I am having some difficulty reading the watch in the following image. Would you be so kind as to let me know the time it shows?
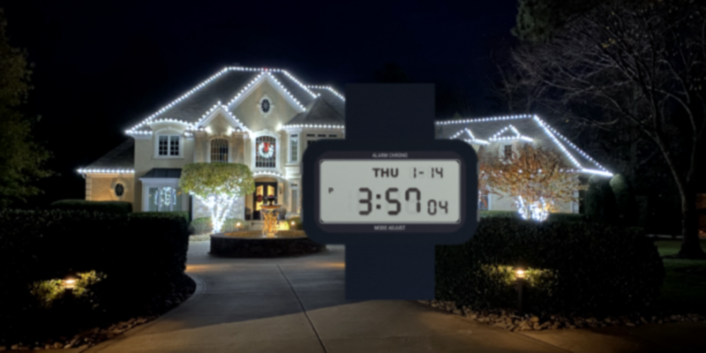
3:57:04
